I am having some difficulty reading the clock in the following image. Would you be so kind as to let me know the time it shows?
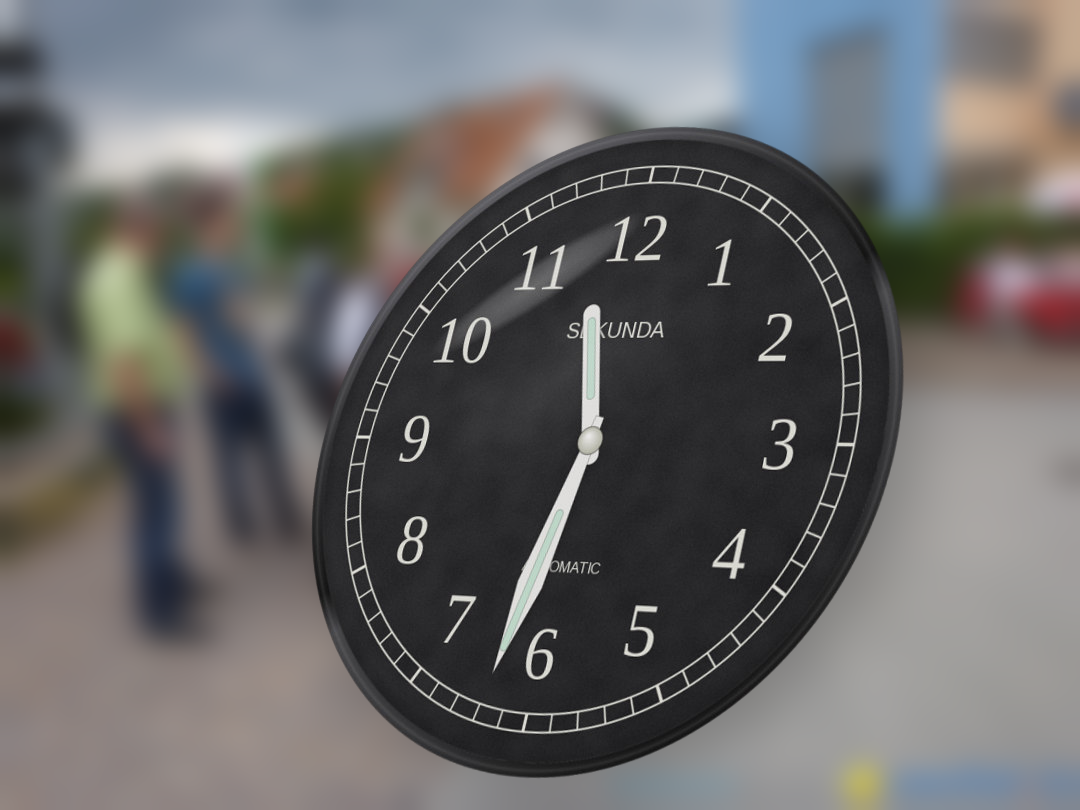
11:32
